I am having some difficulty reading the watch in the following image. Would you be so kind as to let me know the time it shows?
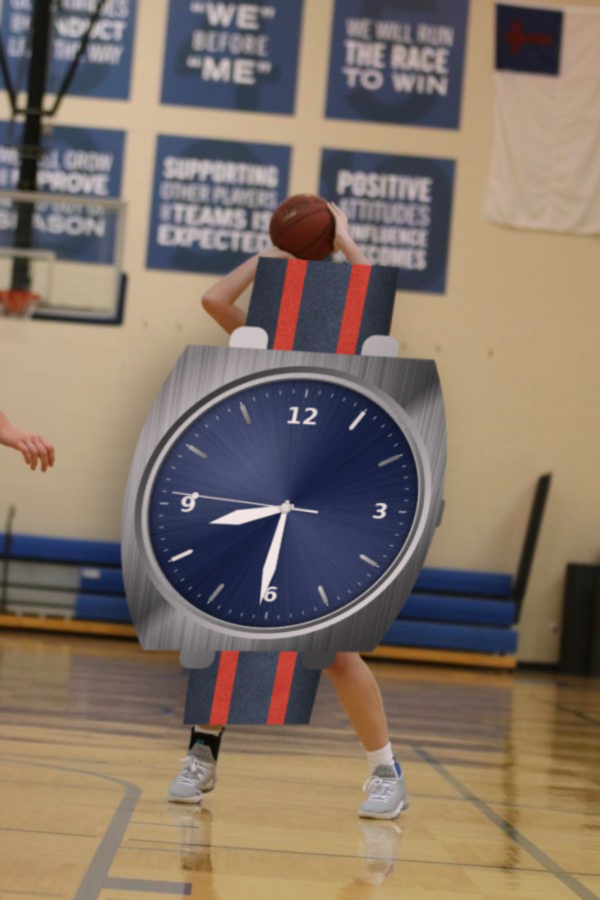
8:30:46
